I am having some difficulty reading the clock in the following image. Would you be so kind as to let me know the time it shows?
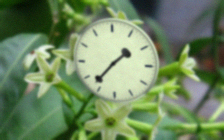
1:37
